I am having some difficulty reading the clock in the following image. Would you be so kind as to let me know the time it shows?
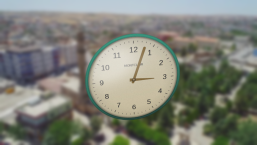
3:03
